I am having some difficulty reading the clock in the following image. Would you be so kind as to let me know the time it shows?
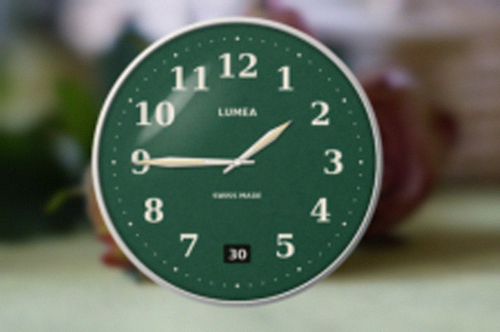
1:45
